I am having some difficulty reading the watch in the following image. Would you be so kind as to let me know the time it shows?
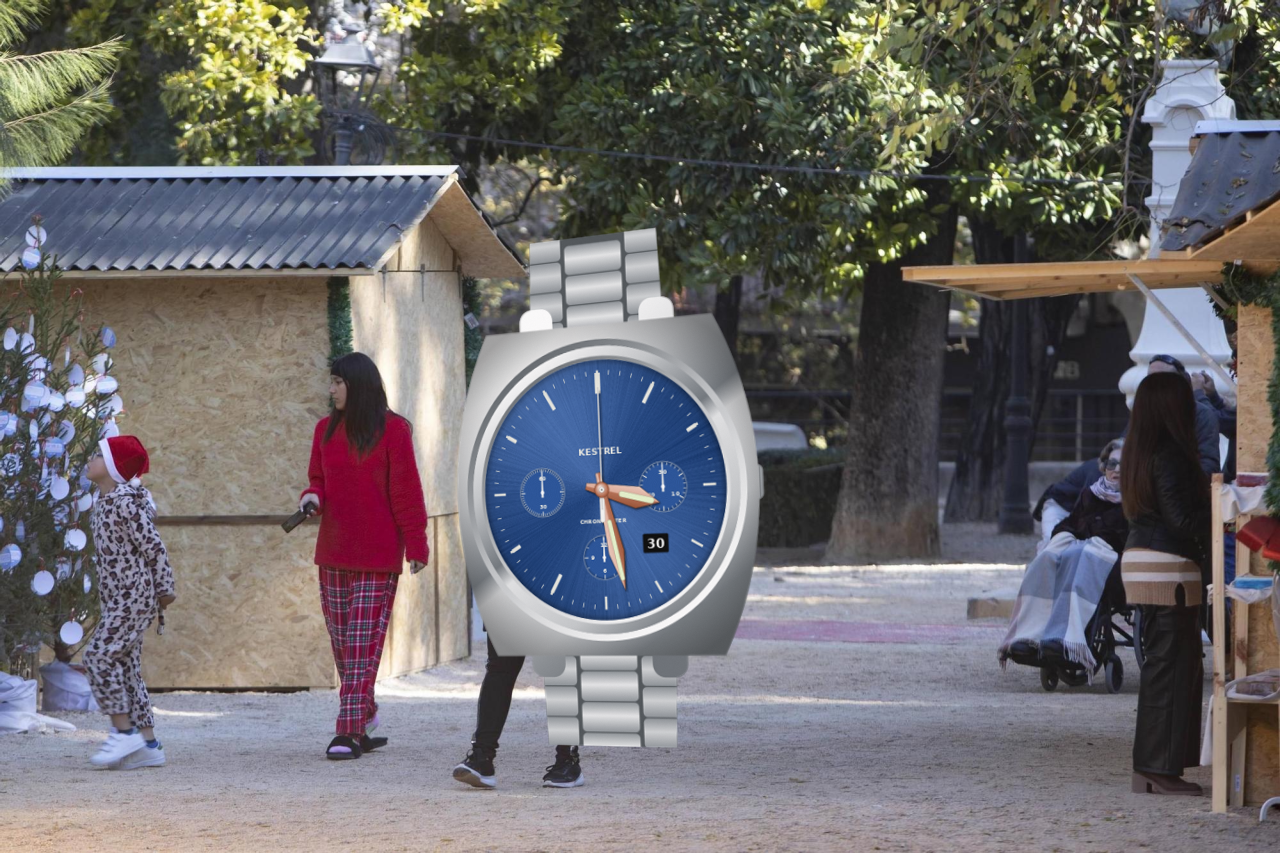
3:28
